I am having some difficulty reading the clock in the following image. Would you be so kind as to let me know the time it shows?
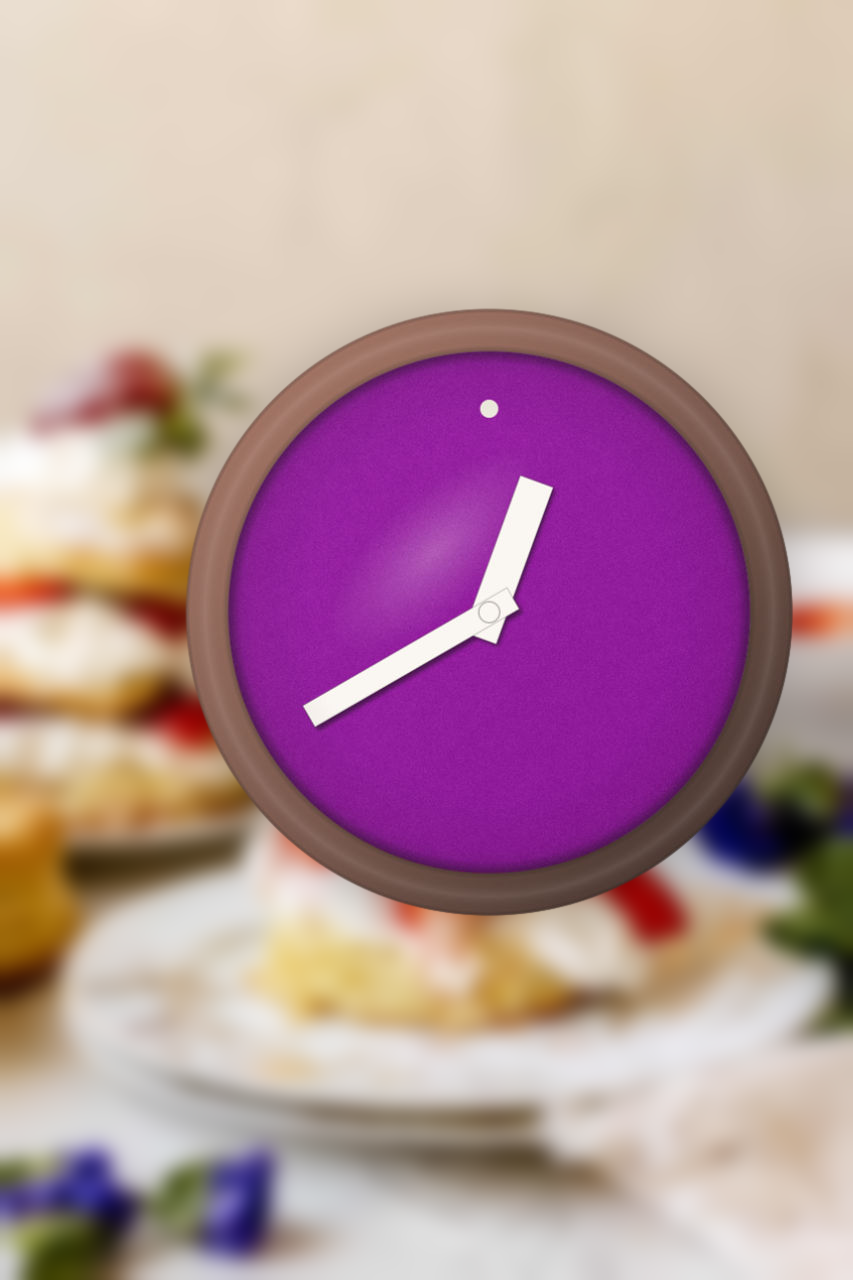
12:40
